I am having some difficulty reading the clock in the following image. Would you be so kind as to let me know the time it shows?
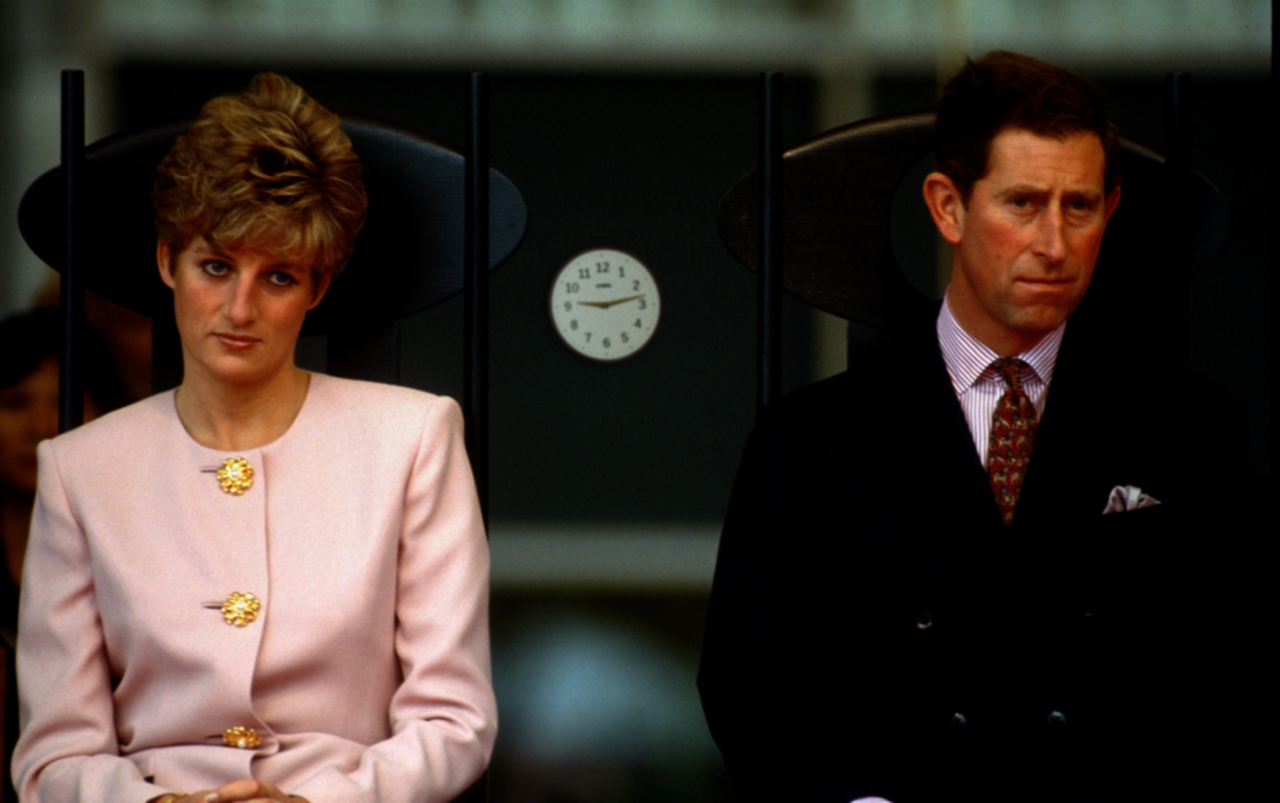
9:13
